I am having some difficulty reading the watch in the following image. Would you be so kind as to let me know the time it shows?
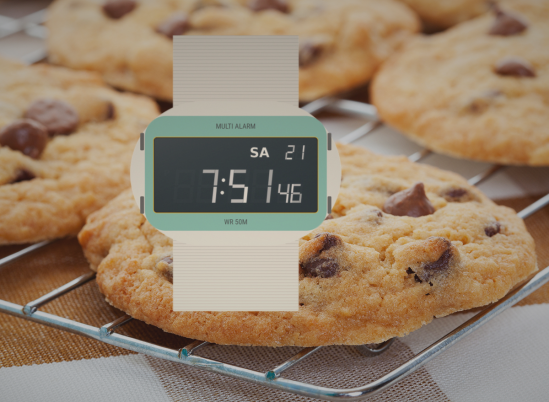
7:51:46
